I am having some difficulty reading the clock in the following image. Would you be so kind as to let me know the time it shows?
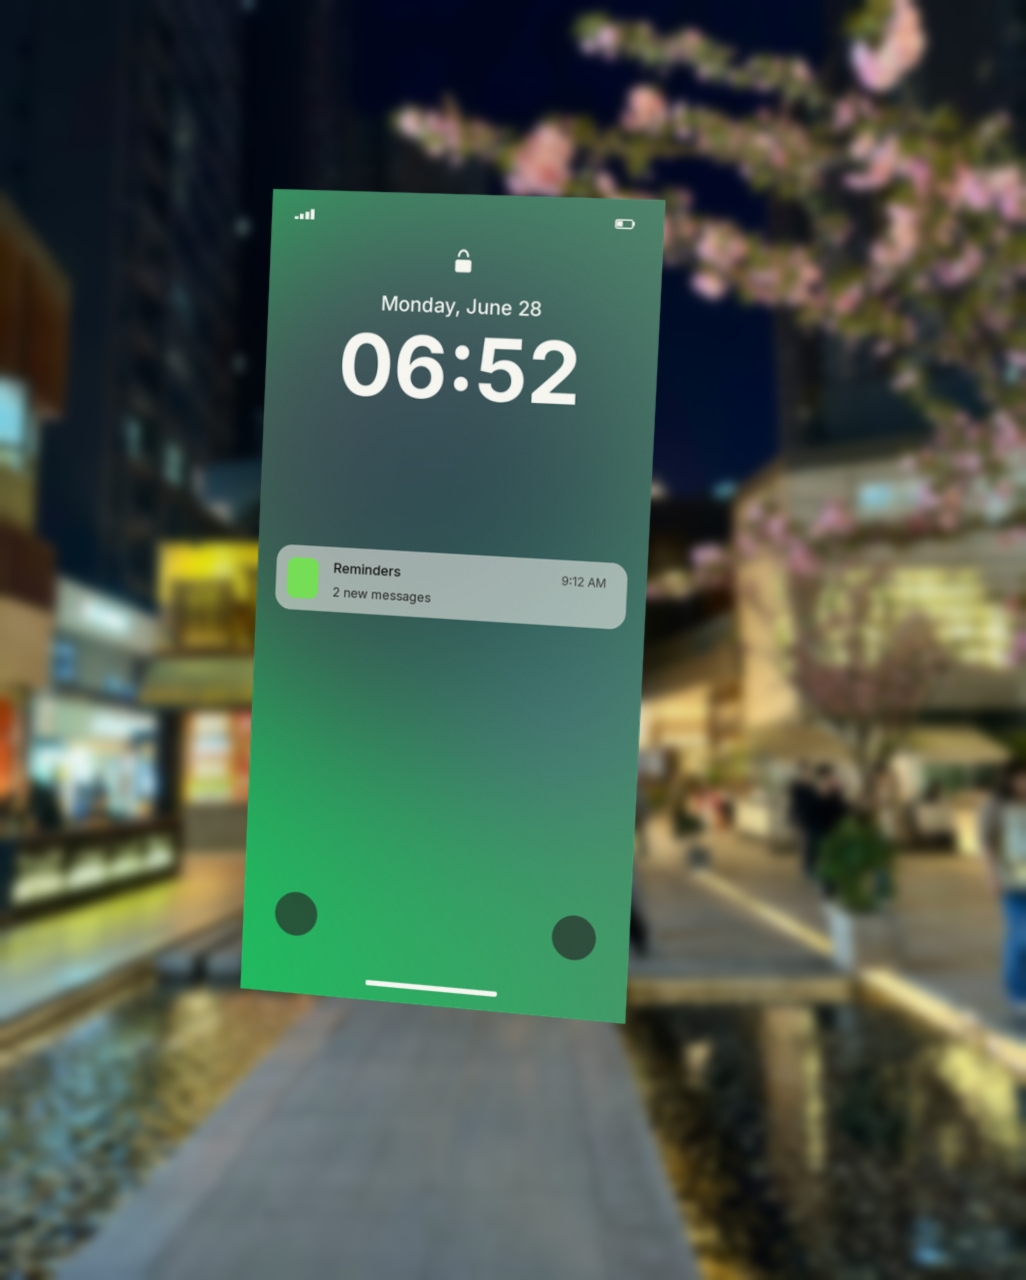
6:52
